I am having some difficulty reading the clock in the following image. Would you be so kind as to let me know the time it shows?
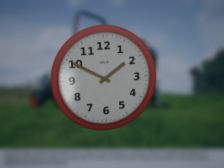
1:50
